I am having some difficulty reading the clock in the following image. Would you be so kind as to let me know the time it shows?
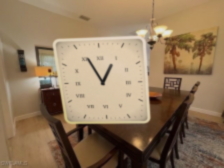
12:56
